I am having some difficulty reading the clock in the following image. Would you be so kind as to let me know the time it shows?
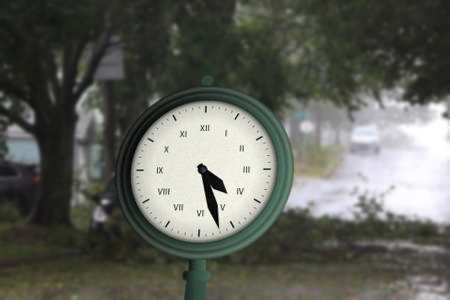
4:27
